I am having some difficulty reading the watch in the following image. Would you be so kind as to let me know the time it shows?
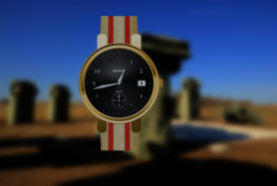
12:43
